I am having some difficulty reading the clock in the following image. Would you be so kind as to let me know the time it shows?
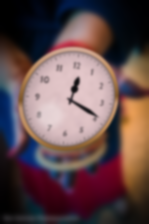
12:19
